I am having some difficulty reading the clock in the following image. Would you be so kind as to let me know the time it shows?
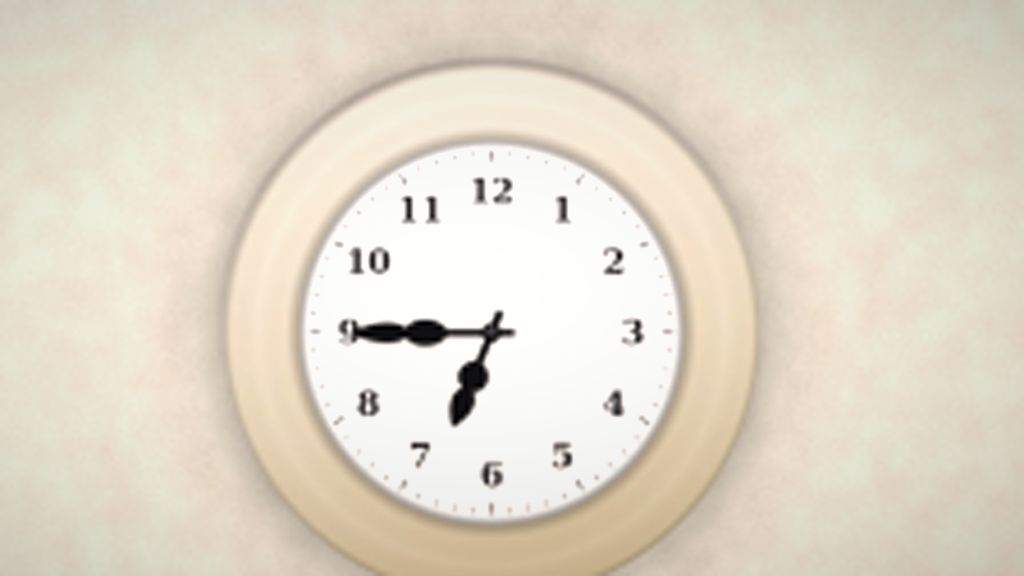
6:45
